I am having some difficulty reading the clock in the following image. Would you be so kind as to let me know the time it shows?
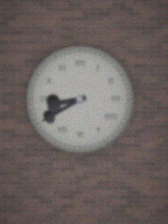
8:40
